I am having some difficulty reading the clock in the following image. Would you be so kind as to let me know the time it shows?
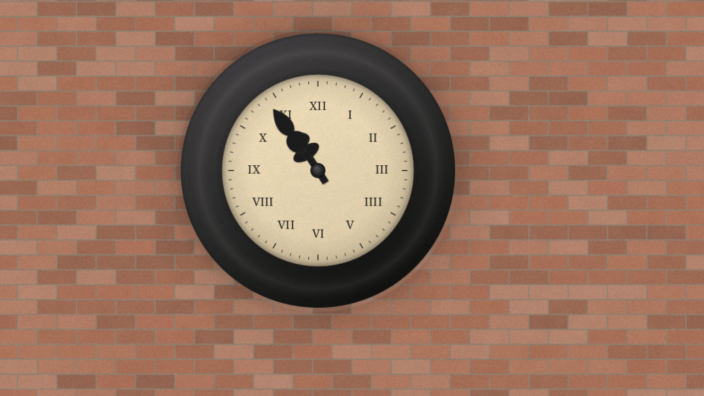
10:54
